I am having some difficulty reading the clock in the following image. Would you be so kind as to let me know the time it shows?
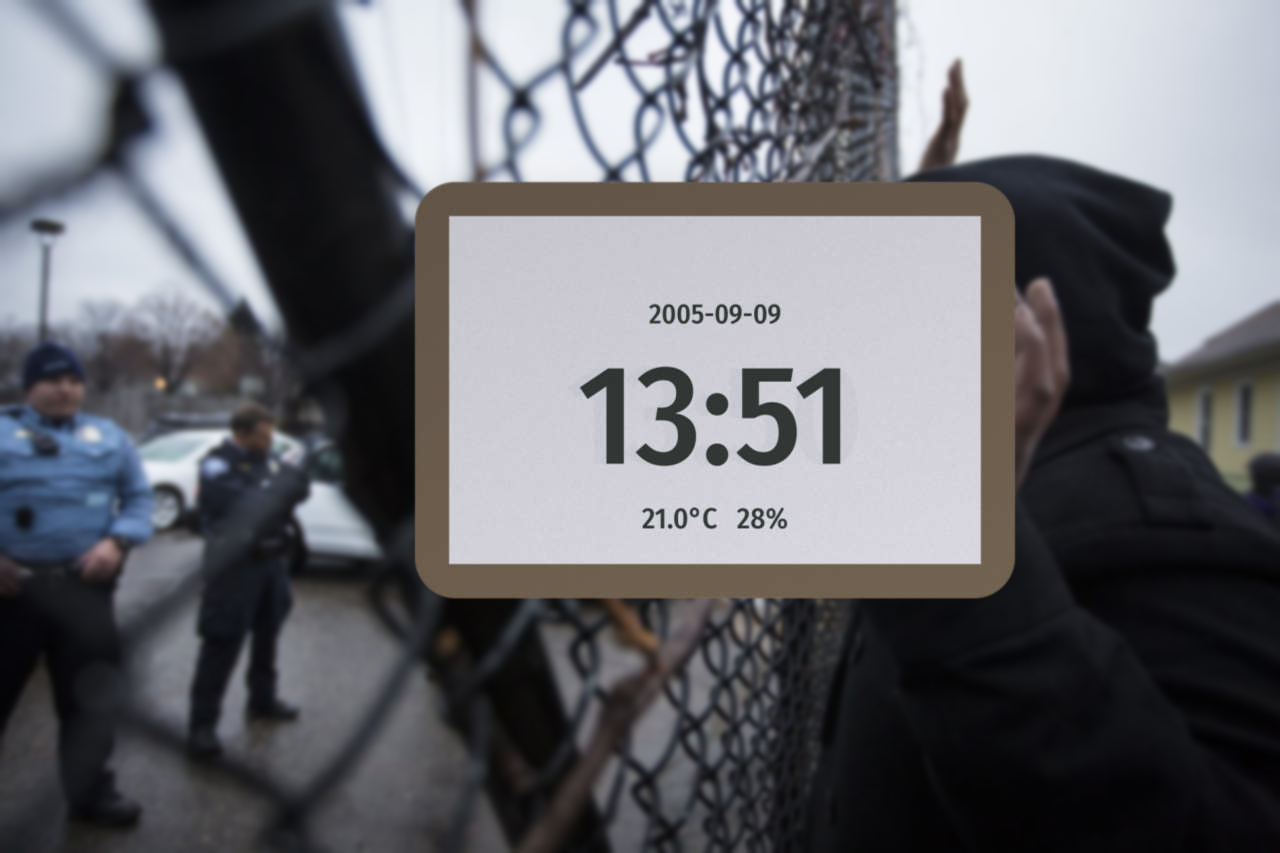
13:51
